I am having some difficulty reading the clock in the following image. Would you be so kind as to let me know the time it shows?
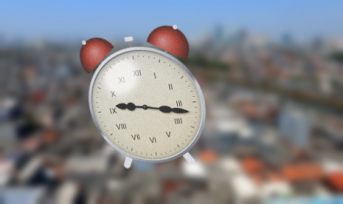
9:17
